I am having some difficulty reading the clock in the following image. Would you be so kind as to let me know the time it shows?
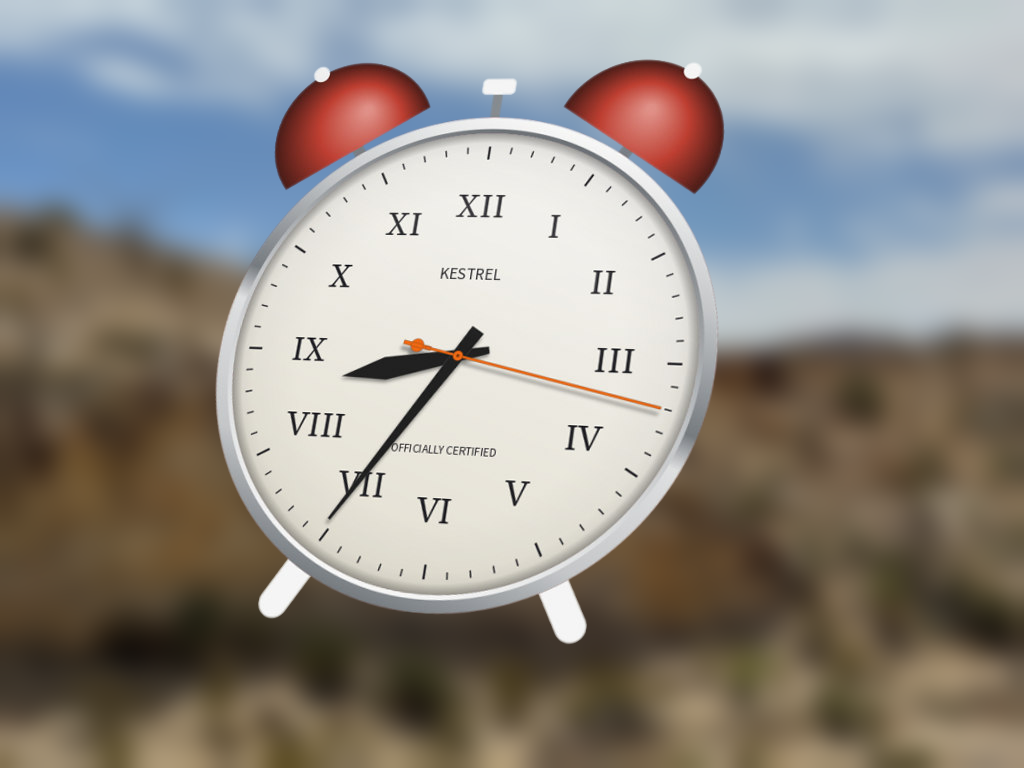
8:35:17
